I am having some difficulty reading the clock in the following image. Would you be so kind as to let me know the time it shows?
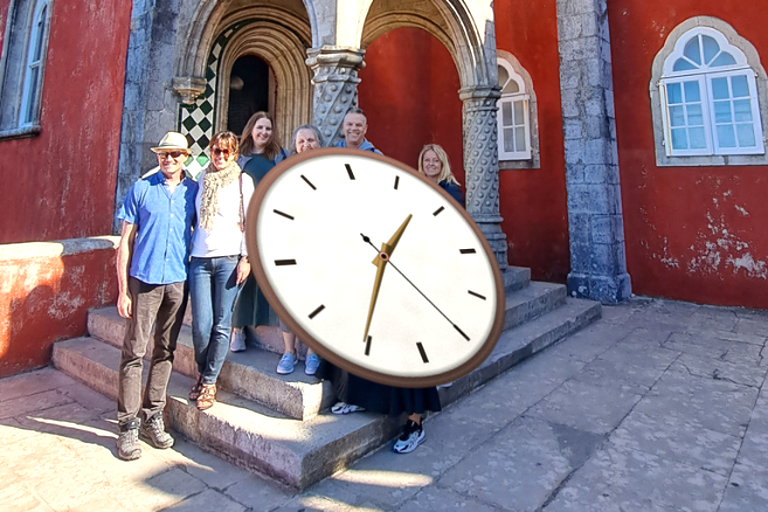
1:35:25
